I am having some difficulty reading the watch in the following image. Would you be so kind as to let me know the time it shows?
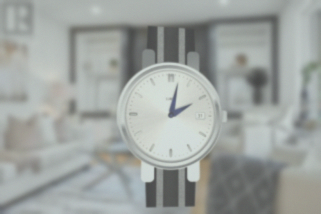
2:02
